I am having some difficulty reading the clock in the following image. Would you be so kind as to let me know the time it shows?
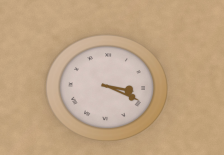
3:19
